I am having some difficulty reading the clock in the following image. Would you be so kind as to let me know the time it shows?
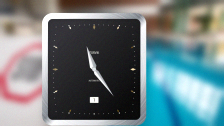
11:24
